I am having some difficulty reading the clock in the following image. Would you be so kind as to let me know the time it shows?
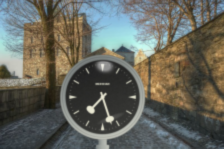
7:27
